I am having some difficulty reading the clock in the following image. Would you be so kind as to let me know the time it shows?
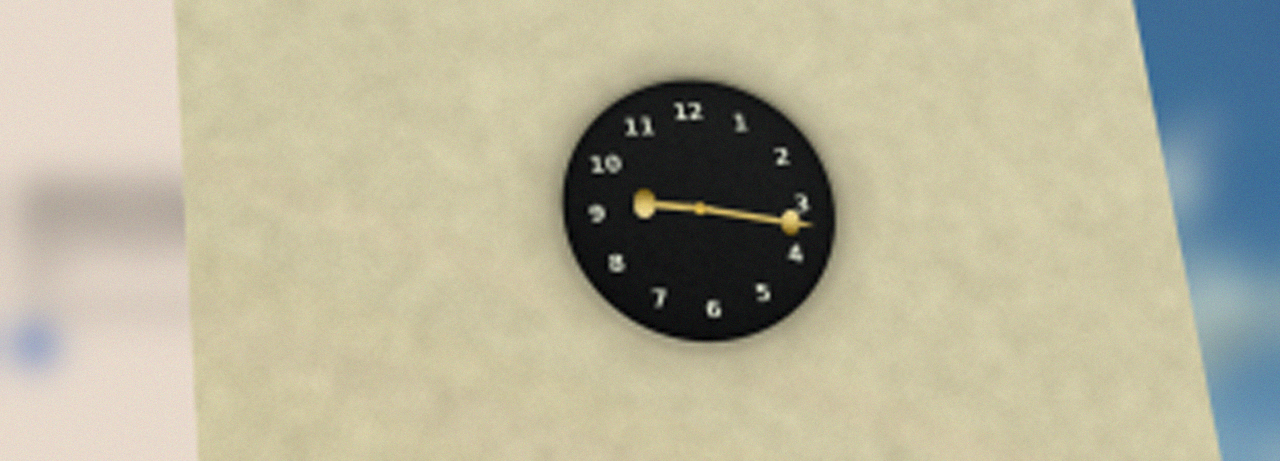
9:17
